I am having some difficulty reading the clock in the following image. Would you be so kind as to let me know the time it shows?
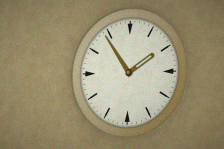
1:54
